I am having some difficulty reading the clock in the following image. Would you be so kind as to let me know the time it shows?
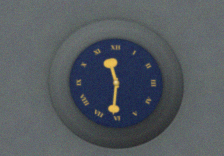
11:31
